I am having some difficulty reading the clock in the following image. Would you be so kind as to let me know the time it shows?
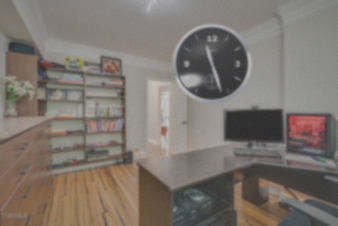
11:27
